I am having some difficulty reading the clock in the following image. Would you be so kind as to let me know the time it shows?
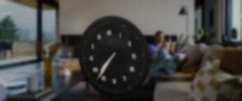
7:37
